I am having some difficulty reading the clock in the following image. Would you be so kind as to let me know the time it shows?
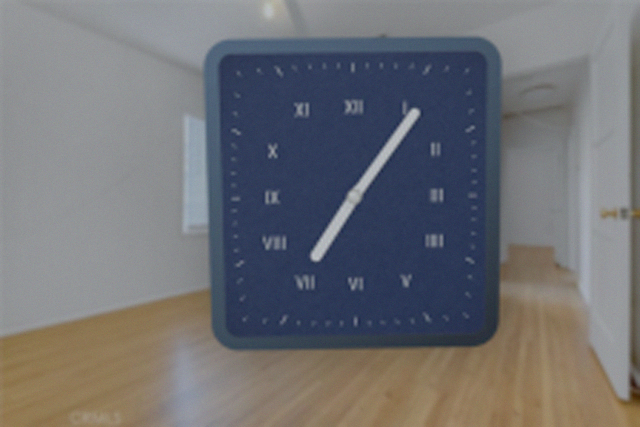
7:06
